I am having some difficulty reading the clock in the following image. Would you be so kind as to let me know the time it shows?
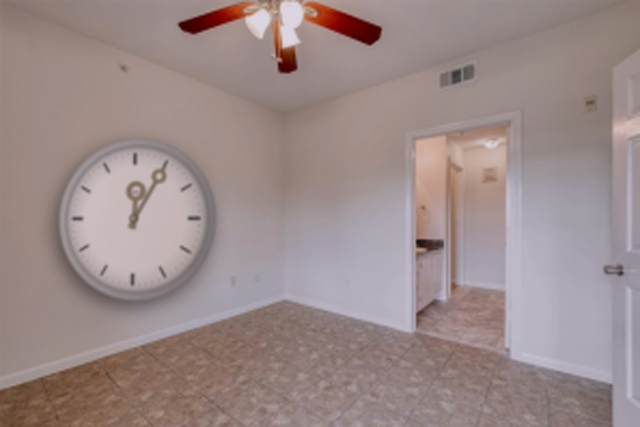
12:05
